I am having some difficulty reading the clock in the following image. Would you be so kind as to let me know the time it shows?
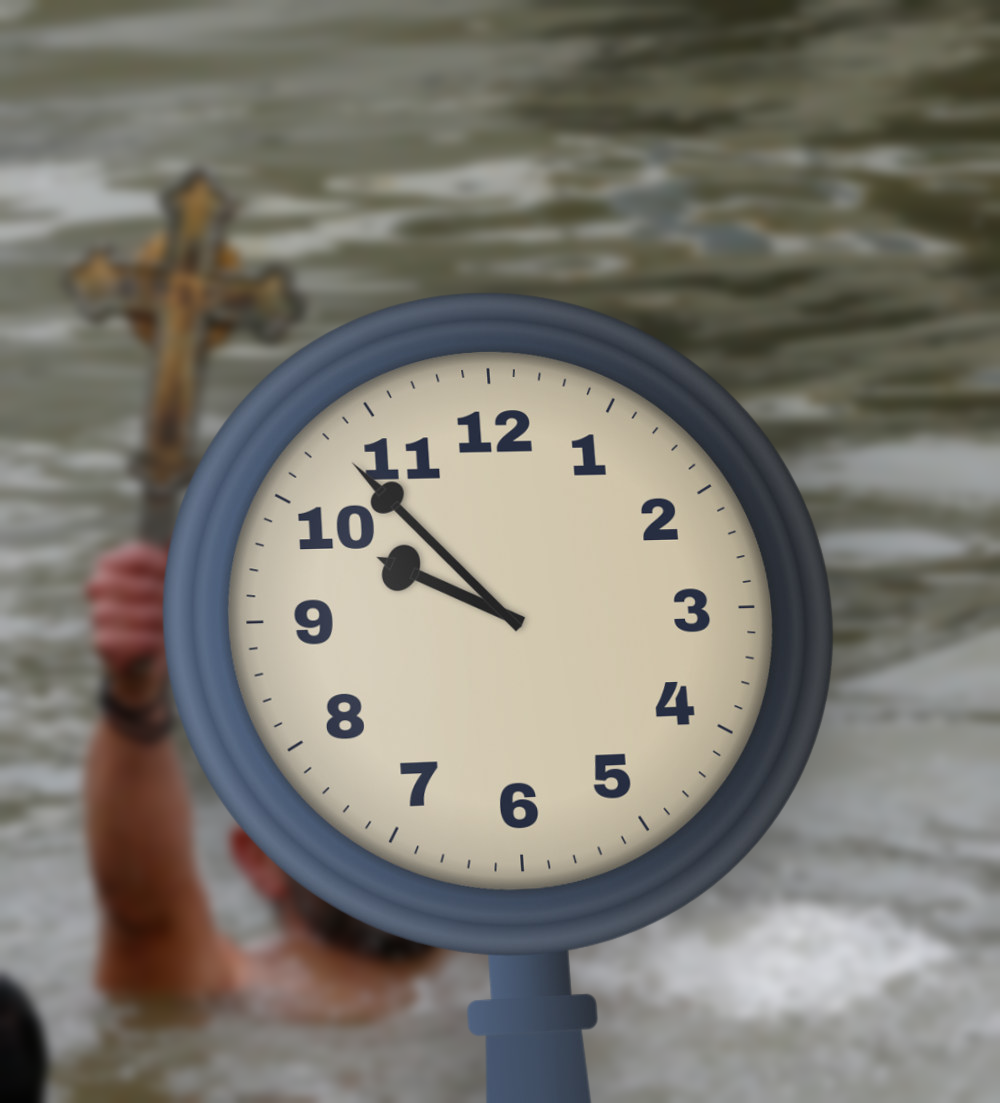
9:53
